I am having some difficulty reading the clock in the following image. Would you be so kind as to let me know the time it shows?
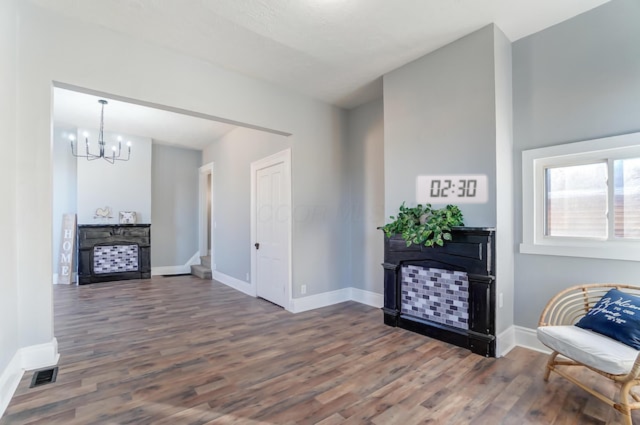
2:30
